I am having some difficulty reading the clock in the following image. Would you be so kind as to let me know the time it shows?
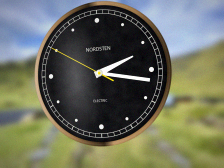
2:16:50
